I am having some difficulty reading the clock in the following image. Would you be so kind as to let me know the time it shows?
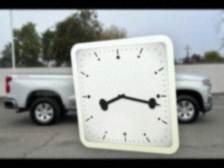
8:17
